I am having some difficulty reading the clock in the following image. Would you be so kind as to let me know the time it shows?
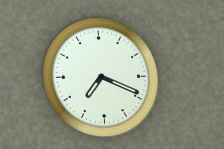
7:19
